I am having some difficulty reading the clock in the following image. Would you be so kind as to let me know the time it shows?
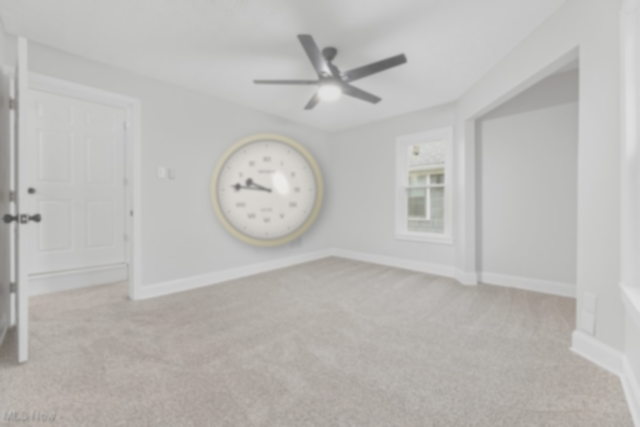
9:46
